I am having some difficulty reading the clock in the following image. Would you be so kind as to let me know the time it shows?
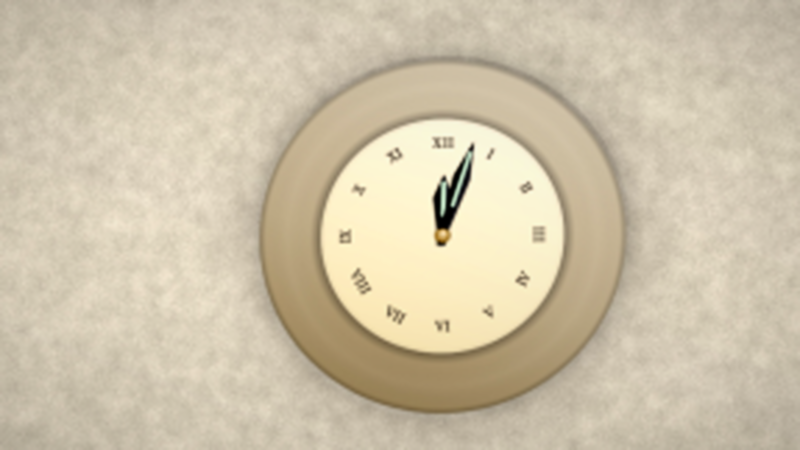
12:03
